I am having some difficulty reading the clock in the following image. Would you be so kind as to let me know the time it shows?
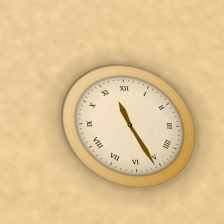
11:26
